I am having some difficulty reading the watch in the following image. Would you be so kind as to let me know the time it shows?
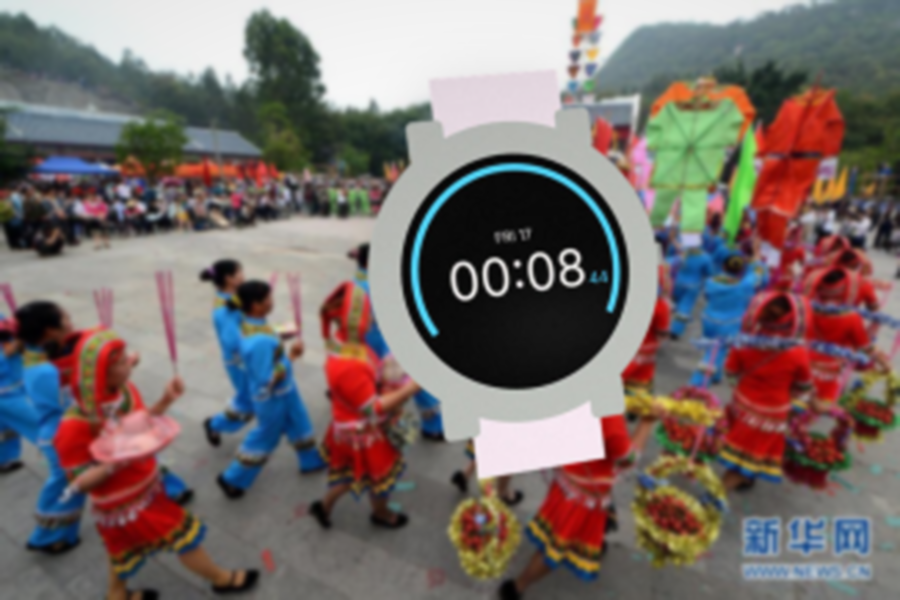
0:08
